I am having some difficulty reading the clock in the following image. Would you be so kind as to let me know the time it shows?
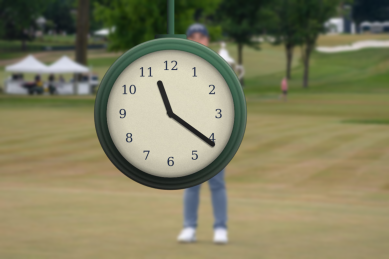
11:21
